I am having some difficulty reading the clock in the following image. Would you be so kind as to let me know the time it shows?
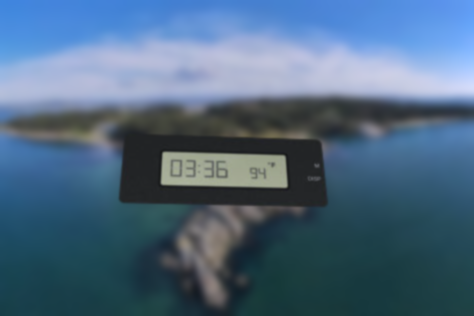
3:36
